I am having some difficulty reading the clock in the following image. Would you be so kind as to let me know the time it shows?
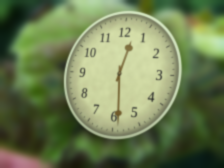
12:29
